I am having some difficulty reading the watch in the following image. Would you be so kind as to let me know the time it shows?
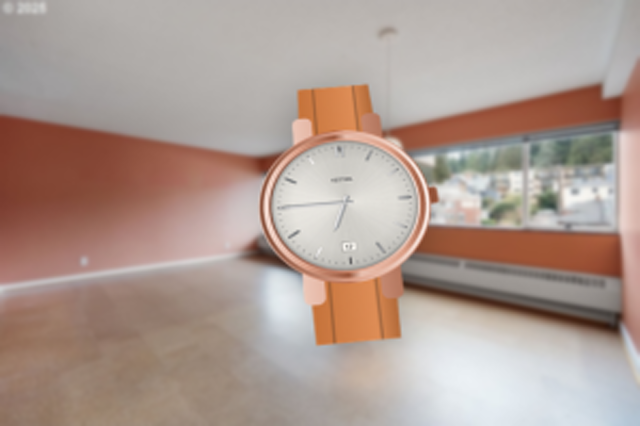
6:45
